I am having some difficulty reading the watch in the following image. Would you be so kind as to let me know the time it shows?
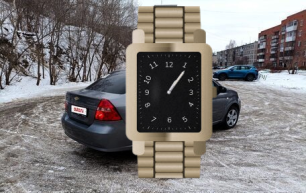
1:06
